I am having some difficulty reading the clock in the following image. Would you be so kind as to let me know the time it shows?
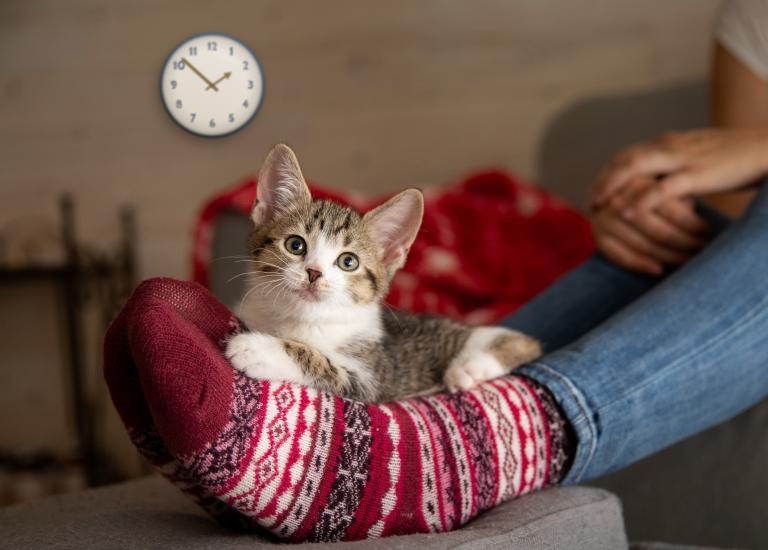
1:52
